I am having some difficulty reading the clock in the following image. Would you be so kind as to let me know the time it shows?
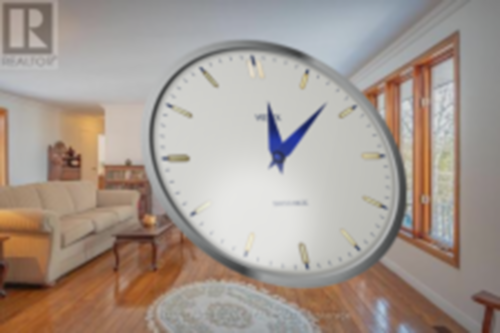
12:08
